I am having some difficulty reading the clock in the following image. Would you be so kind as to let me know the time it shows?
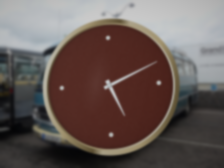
5:11
